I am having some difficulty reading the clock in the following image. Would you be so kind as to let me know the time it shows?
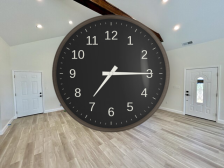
7:15
